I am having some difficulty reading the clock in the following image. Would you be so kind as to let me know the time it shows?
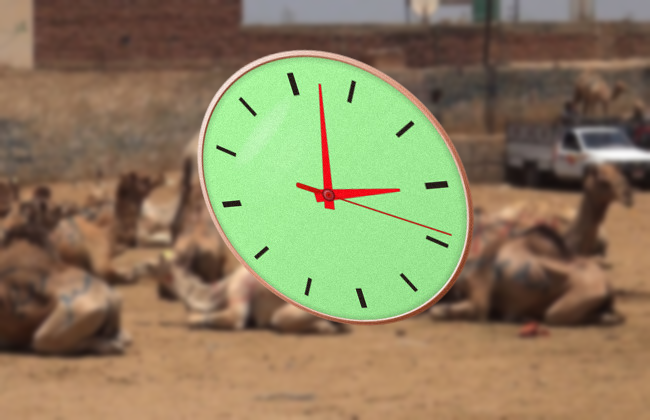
3:02:19
